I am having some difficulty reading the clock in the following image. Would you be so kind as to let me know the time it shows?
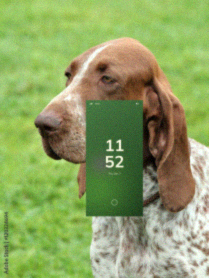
11:52
